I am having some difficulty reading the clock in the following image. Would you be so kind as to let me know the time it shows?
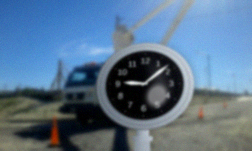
9:08
